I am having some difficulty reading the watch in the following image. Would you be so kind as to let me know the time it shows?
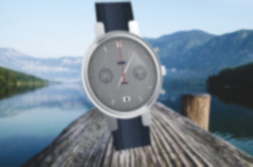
7:06
